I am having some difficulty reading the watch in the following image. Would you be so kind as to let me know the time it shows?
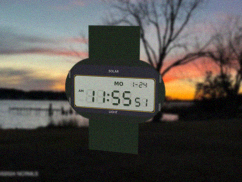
11:55:51
